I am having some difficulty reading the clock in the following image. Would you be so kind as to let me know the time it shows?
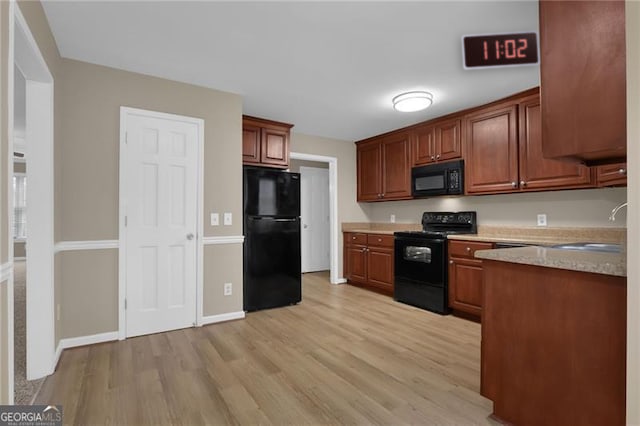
11:02
